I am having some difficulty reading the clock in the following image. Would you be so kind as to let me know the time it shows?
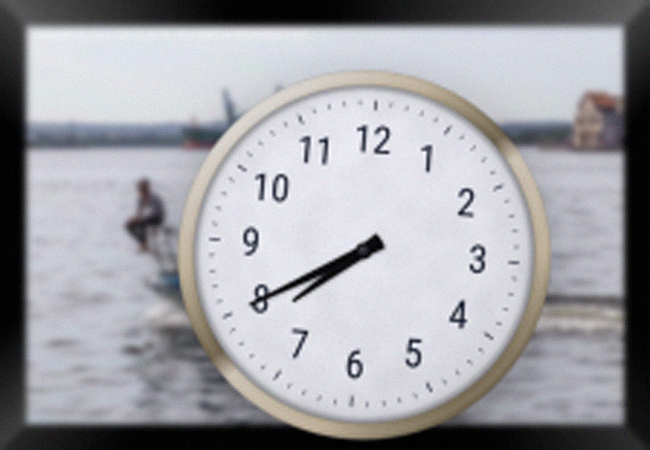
7:40
